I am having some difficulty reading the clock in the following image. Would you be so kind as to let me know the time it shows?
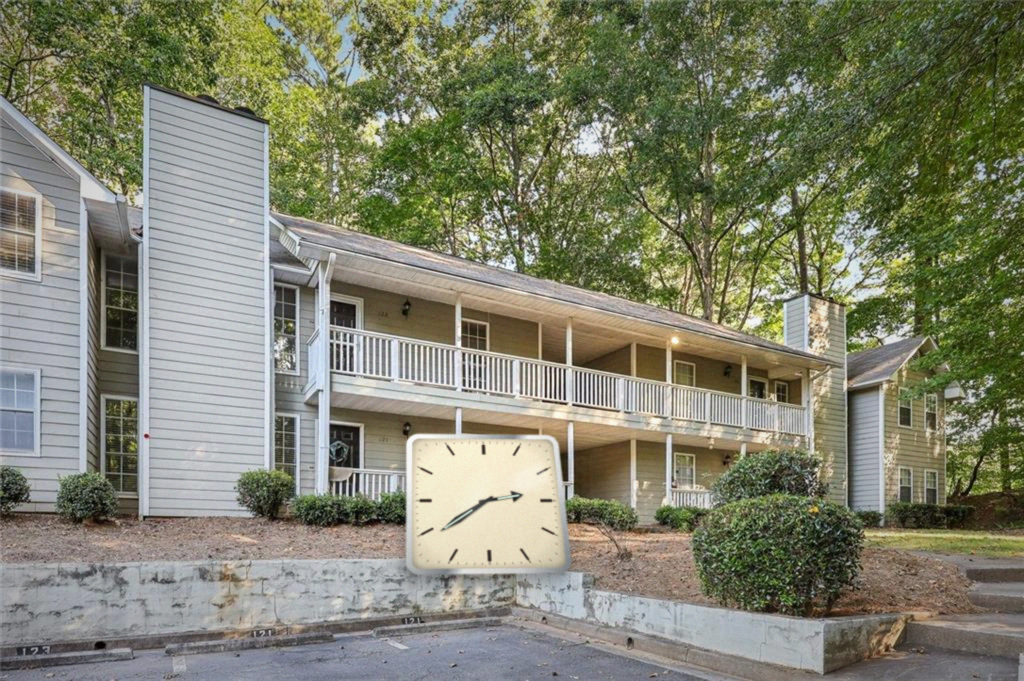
2:39
